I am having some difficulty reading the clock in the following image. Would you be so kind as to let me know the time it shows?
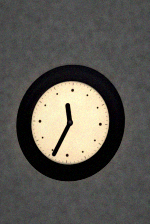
11:34
